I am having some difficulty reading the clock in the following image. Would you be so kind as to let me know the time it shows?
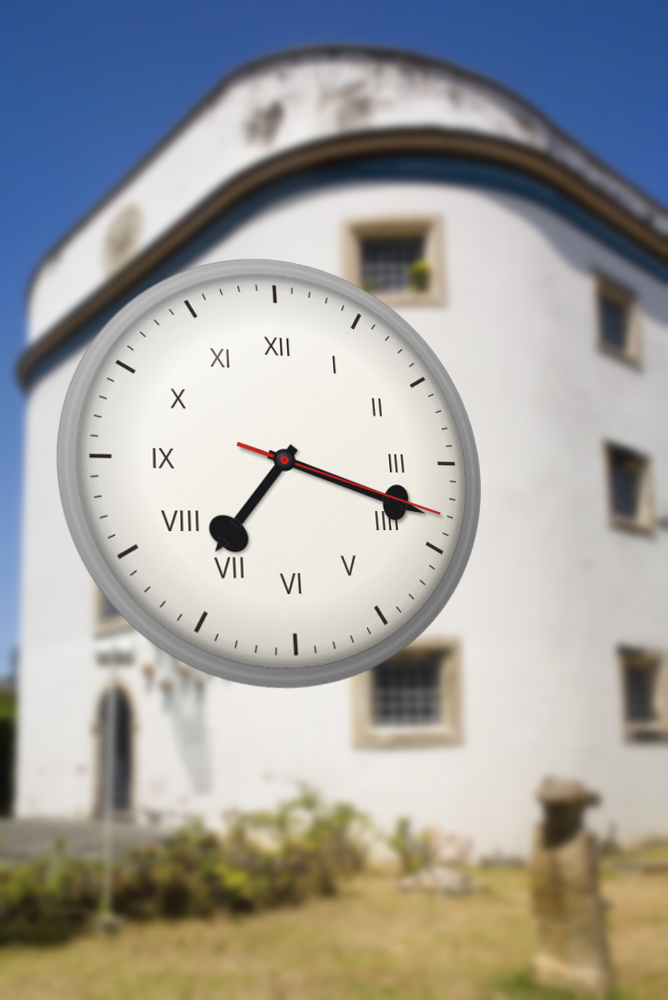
7:18:18
